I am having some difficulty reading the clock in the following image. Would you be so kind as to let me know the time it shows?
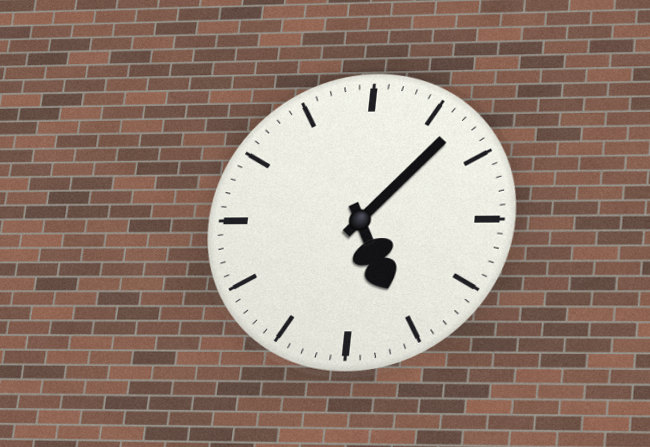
5:07
